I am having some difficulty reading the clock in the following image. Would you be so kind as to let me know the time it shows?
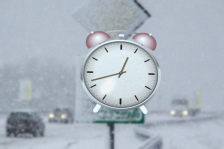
12:42
